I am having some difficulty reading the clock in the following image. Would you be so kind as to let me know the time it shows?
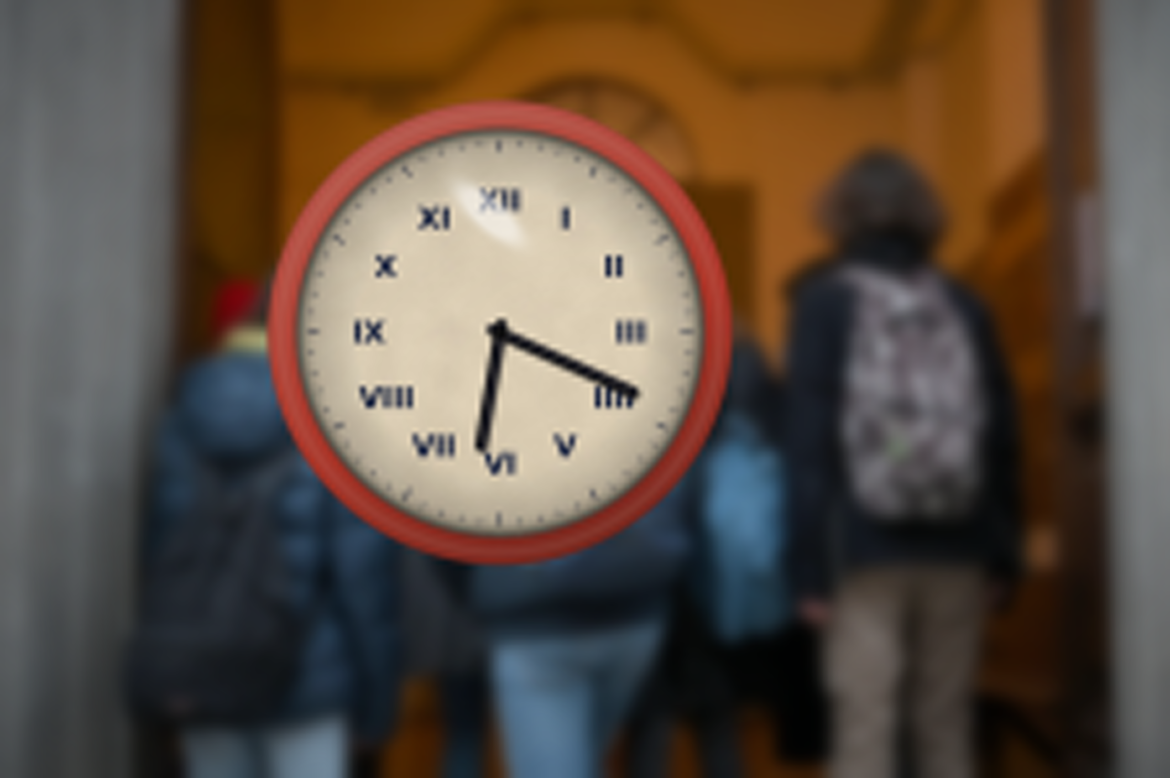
6:19
